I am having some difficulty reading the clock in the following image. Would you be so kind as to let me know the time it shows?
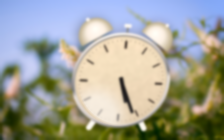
5:26
